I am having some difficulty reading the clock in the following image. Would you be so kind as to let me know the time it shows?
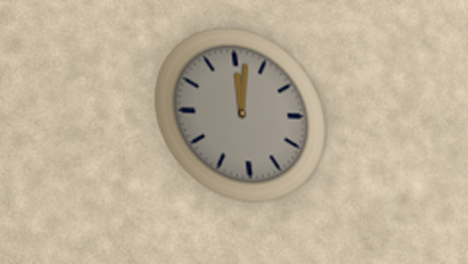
12:02
